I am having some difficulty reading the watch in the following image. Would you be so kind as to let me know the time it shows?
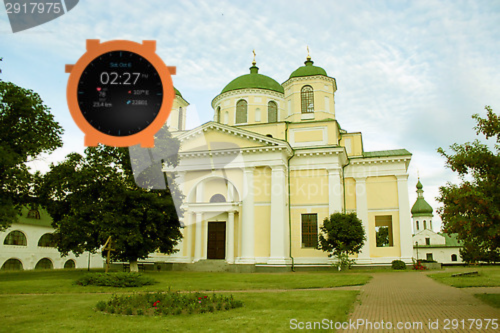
2:27
